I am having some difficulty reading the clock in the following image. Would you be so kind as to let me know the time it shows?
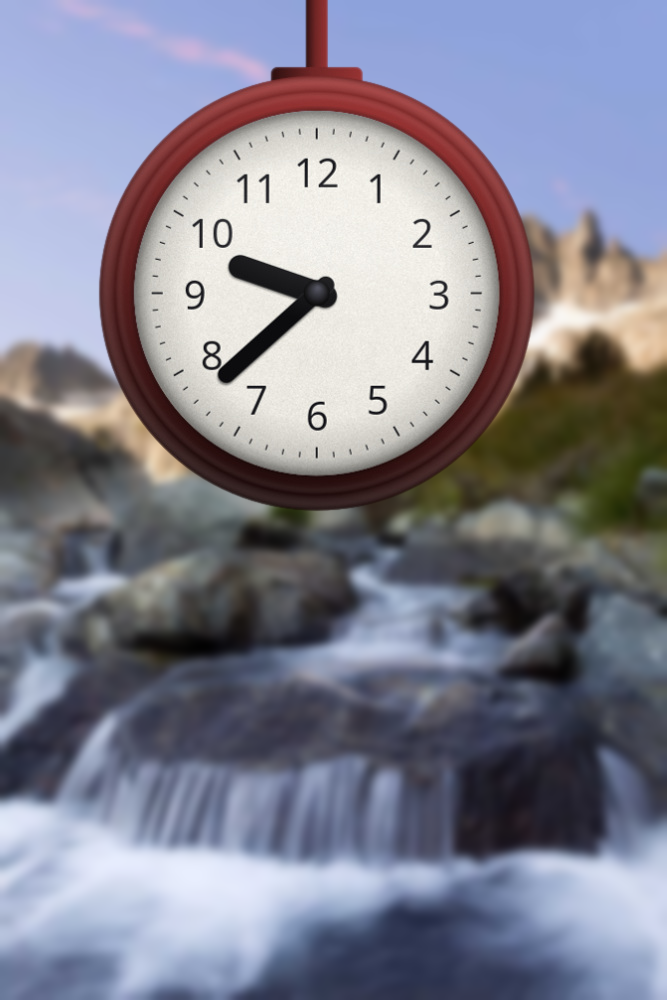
9:38
